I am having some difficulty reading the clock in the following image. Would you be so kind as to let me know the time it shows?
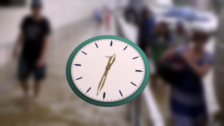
12:32
